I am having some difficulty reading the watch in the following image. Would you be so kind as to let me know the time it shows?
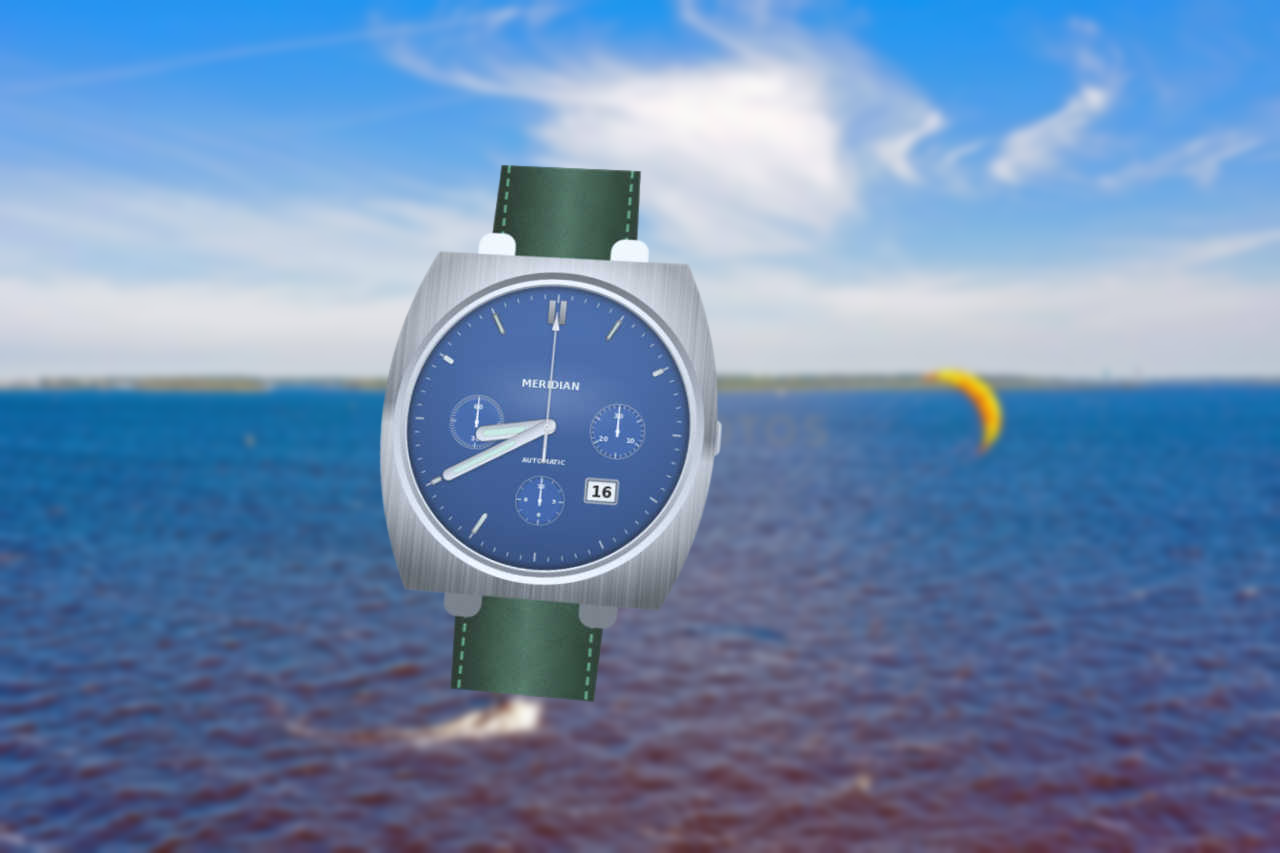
8:40
